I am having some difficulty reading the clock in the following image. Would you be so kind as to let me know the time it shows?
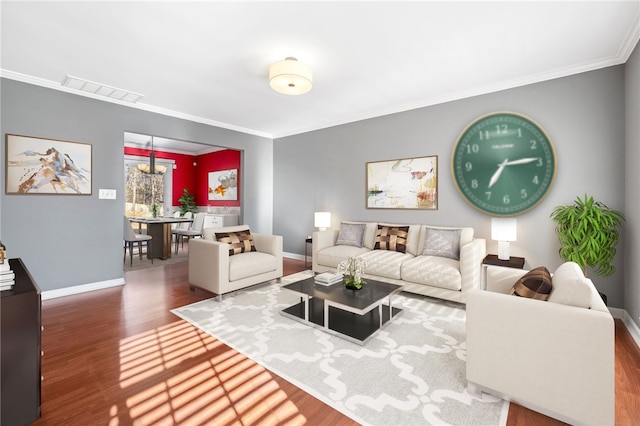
7:14
